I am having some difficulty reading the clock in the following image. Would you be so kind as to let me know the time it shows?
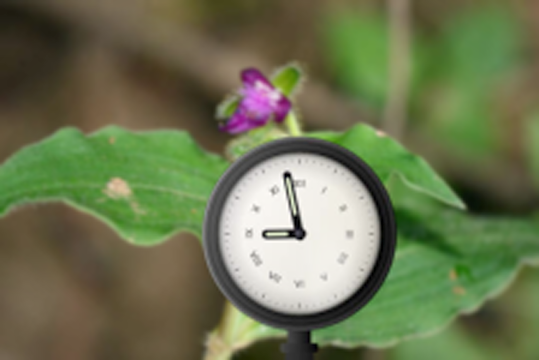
8:58
